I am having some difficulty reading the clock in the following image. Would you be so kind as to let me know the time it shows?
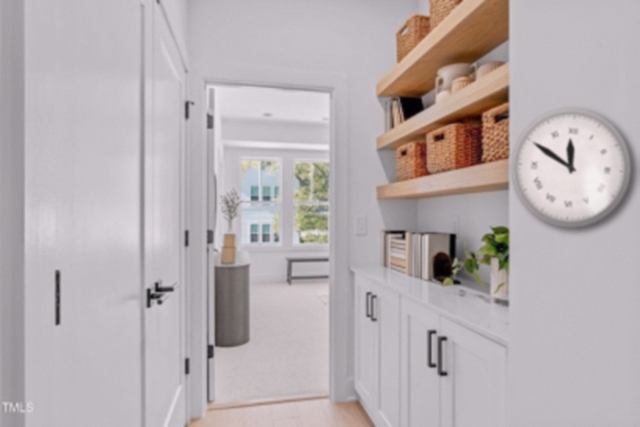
11:50
